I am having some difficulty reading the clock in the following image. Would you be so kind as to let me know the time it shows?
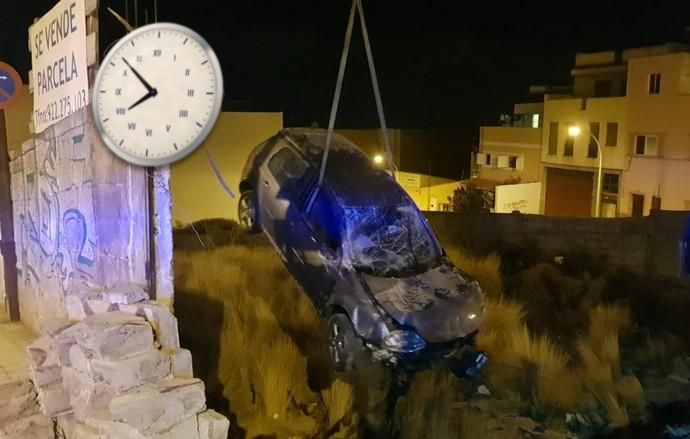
7:52
